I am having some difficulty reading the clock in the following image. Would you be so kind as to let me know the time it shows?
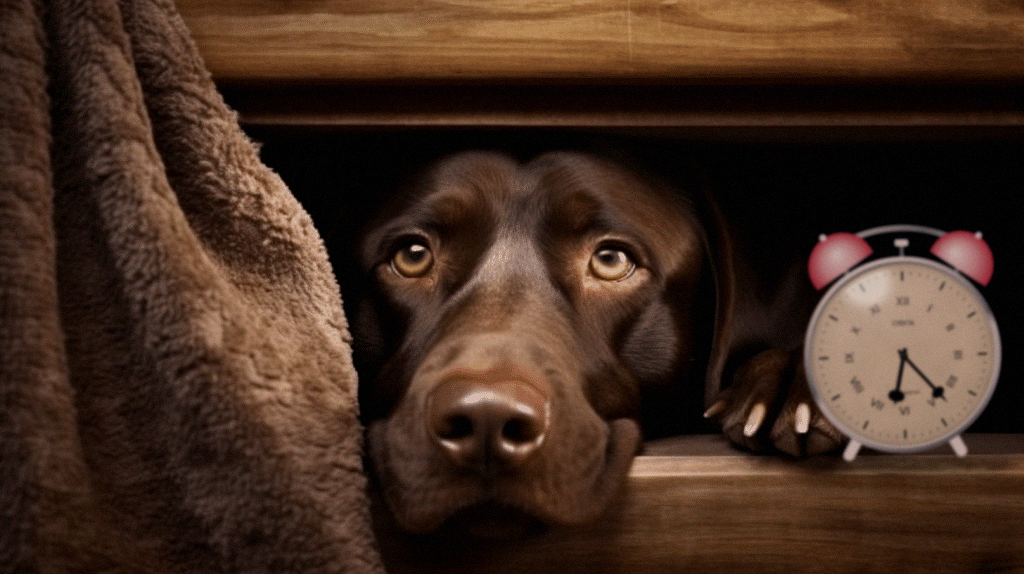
6:23
